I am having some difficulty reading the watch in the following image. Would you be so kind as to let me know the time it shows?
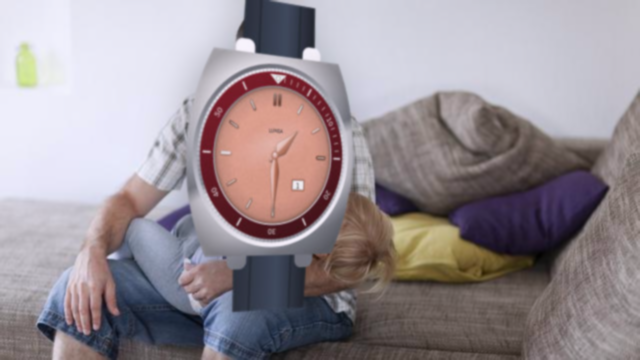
1:30
